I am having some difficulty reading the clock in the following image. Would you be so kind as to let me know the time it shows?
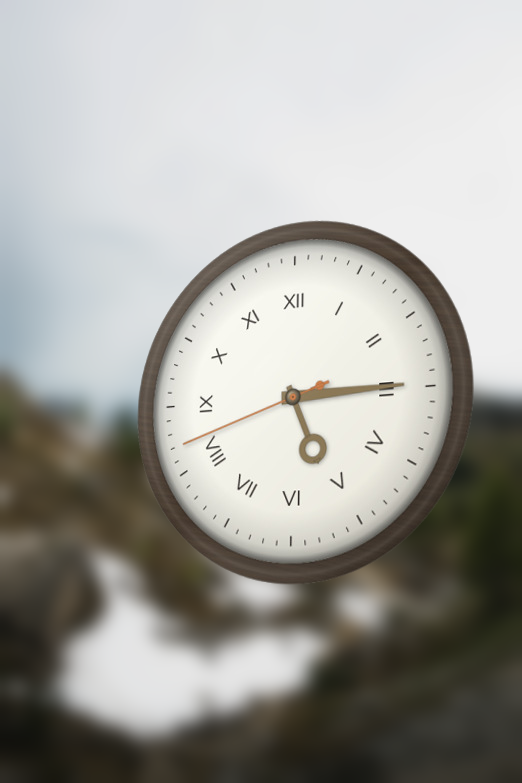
5:14:42
